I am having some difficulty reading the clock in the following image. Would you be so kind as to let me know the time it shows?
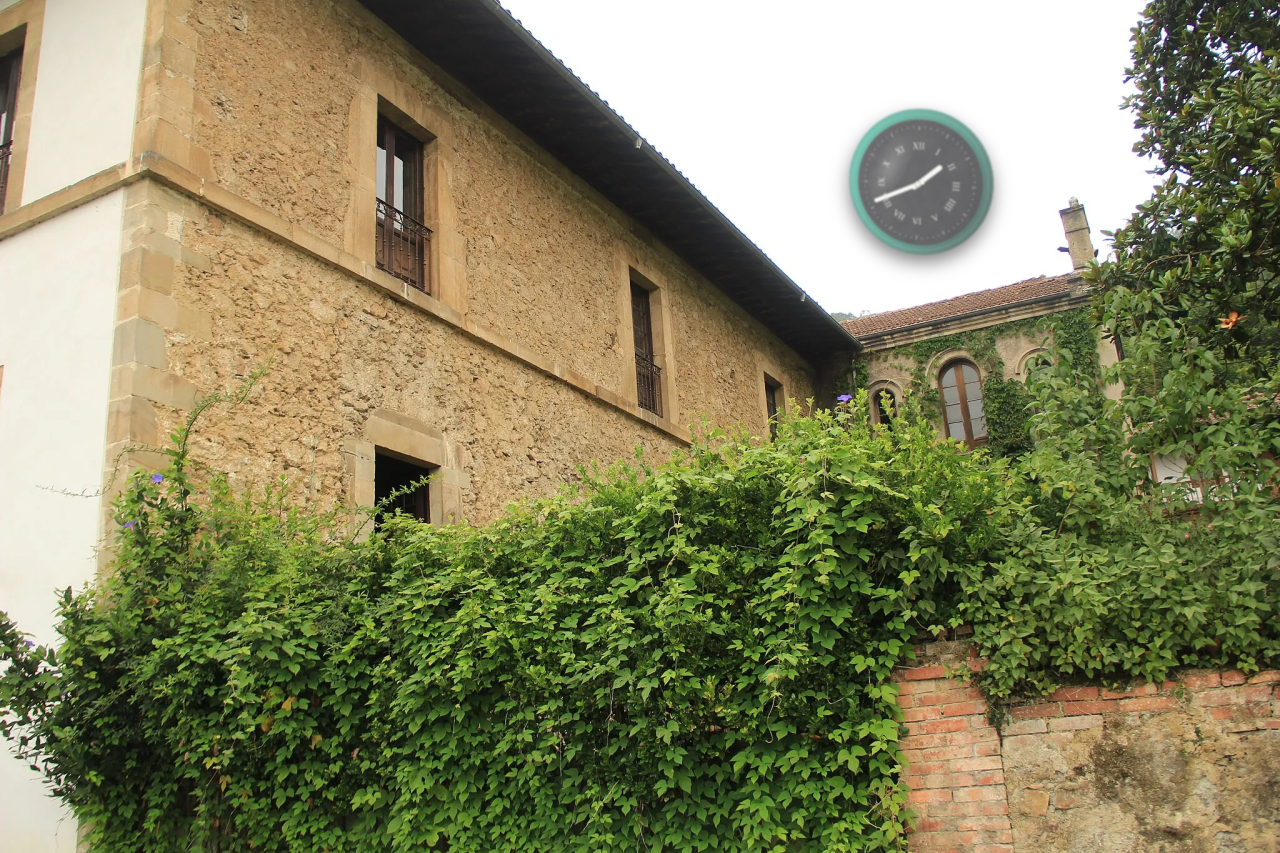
1:41
